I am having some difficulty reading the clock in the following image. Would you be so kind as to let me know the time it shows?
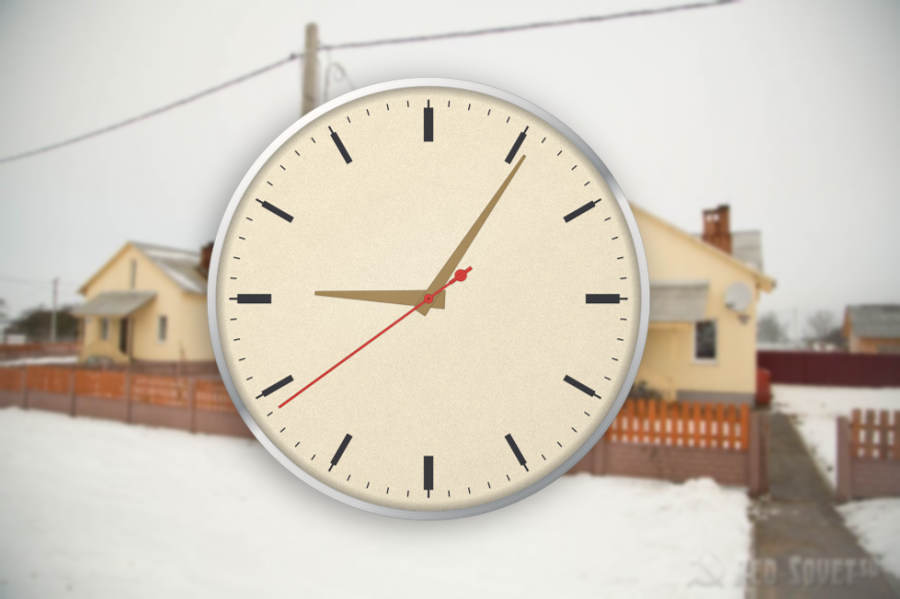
9:05:39
